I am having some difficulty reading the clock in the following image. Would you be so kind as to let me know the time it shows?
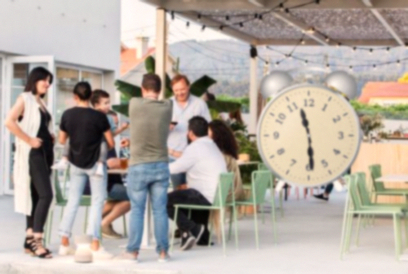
11:29
